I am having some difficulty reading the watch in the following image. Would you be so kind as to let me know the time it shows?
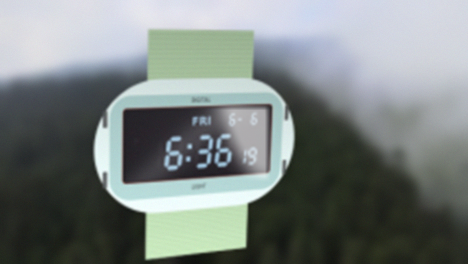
6:36:19
